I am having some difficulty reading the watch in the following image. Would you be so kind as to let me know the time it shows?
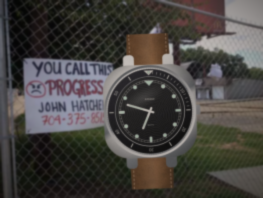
6:48
